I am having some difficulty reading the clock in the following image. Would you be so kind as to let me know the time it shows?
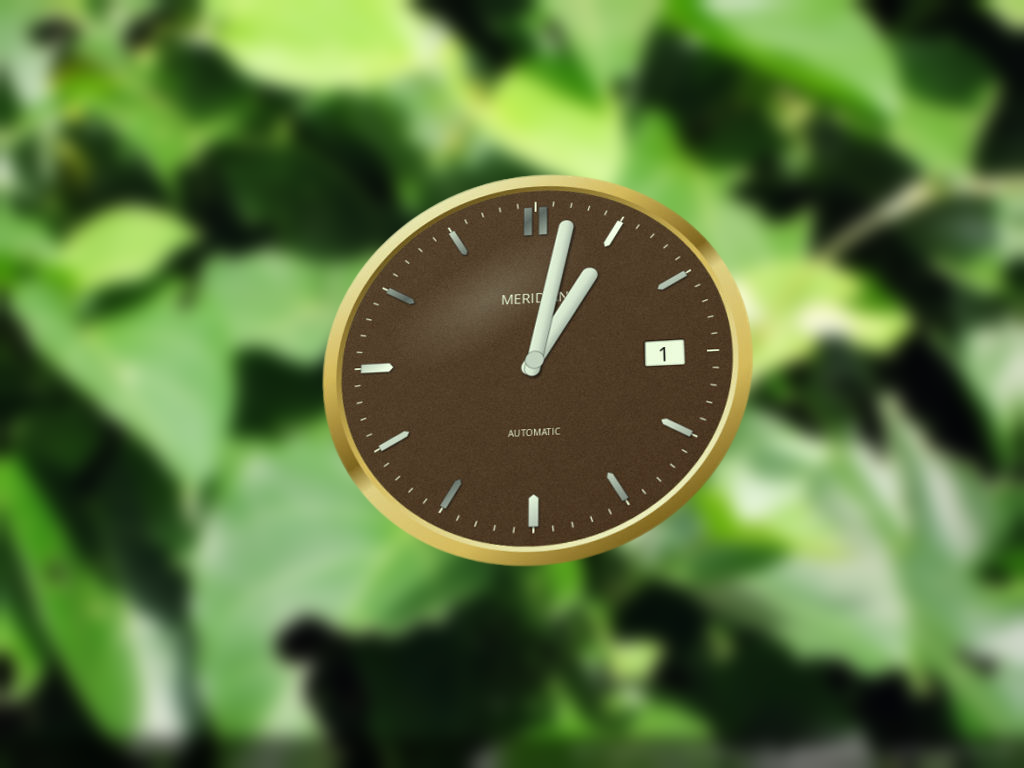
1:02
